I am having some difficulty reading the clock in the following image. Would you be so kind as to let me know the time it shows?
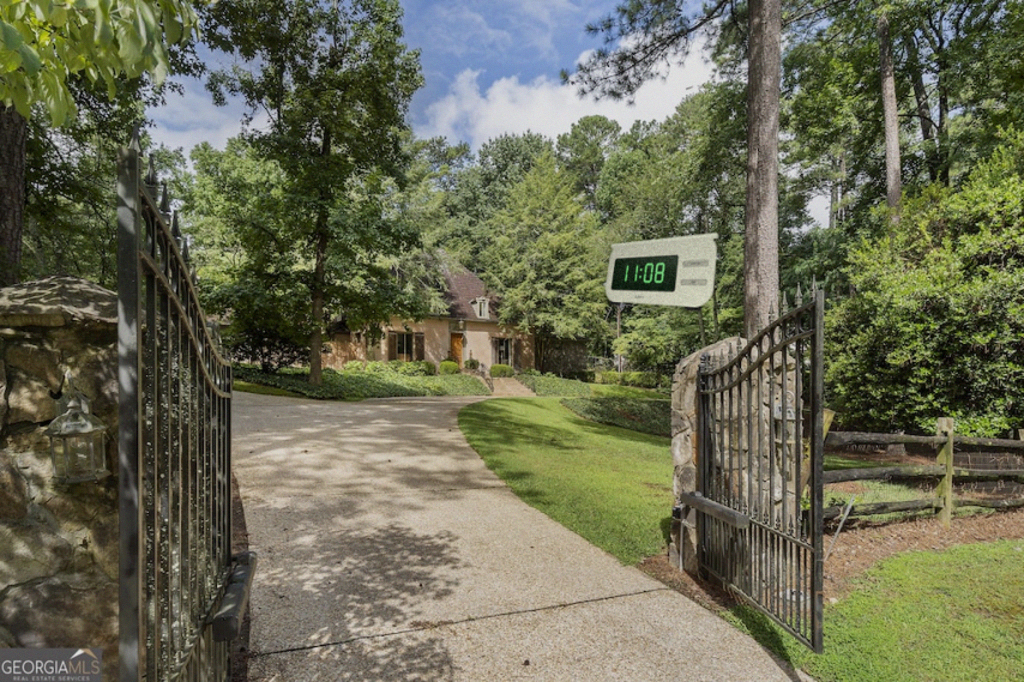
11:08
